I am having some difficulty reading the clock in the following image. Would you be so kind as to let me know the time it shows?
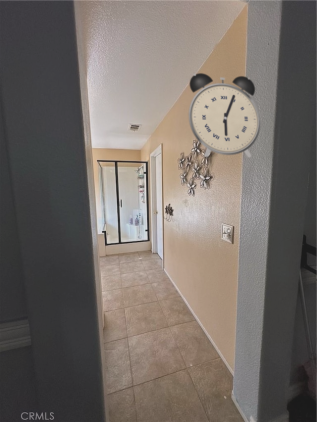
6:04
